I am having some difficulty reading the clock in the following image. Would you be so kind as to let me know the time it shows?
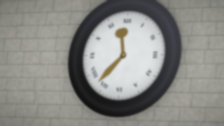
11:37
